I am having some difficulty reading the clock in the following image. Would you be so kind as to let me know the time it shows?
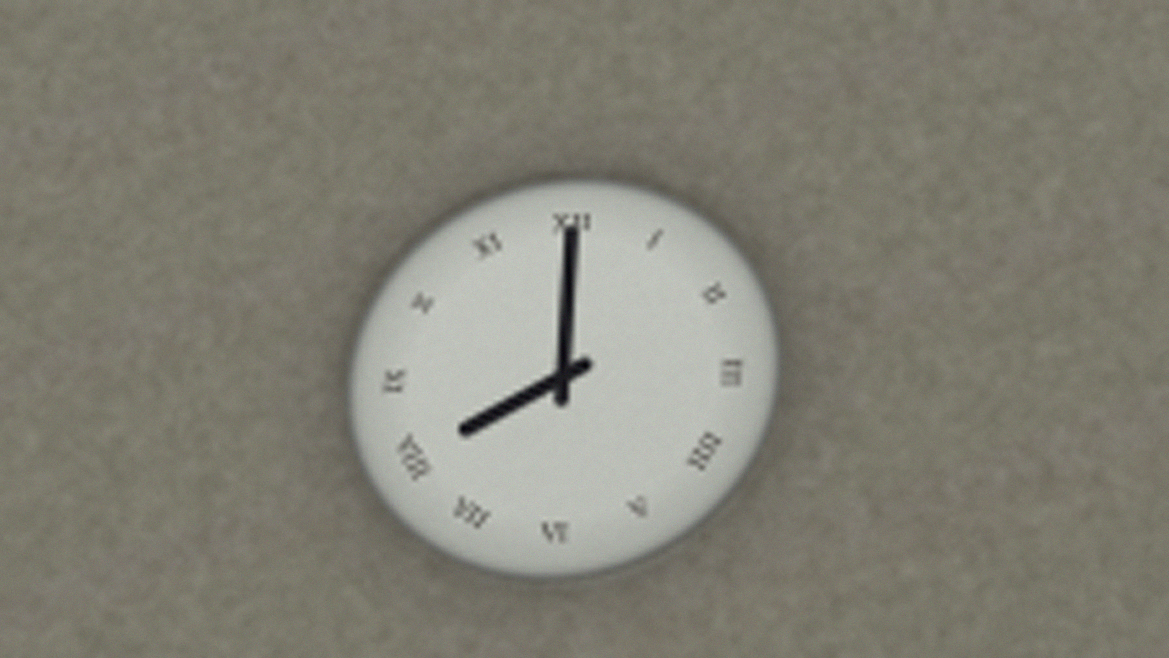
8:00
